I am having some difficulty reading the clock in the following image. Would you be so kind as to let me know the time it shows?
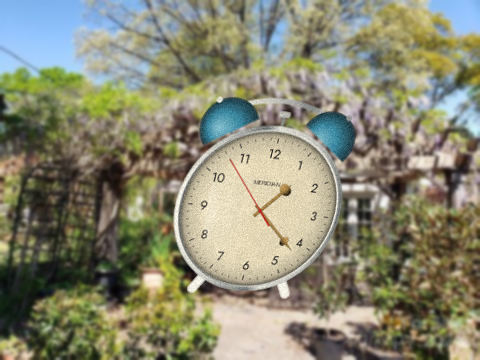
1:21:53
